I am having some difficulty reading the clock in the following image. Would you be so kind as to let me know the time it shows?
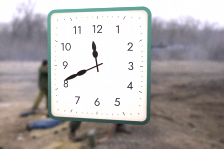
11:41
